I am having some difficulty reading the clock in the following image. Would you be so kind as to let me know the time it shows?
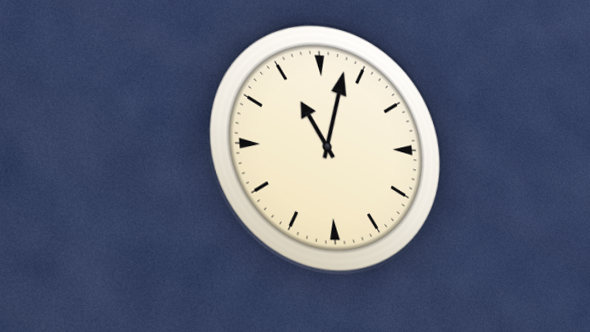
11:03
